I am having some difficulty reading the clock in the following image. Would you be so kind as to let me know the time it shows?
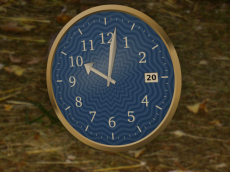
10:02
